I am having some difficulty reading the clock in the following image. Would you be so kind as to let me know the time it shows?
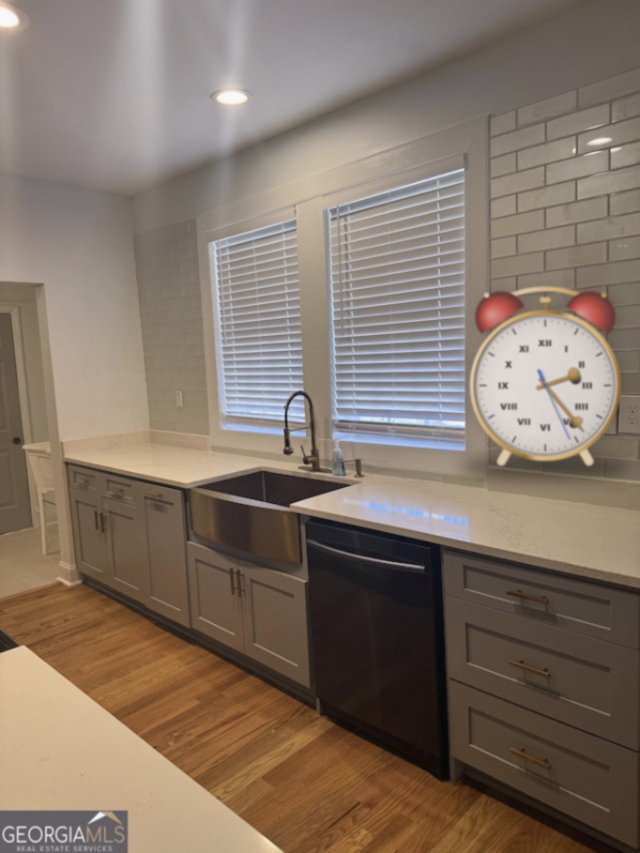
2:23:26
